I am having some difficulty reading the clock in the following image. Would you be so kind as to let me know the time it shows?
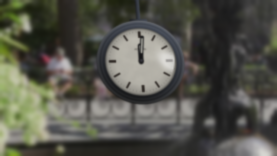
12:01
